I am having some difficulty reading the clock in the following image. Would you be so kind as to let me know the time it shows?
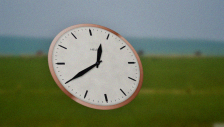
12:40
